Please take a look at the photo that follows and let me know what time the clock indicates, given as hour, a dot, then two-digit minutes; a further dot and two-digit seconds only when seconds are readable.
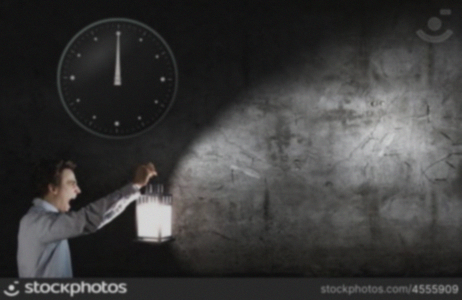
12.00
